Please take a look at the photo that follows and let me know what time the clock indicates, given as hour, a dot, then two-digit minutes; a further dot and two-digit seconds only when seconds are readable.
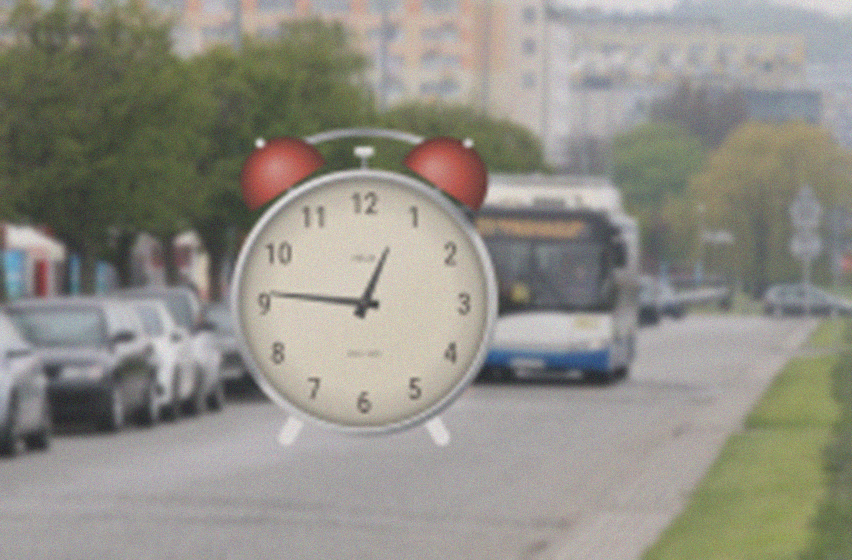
12.46
